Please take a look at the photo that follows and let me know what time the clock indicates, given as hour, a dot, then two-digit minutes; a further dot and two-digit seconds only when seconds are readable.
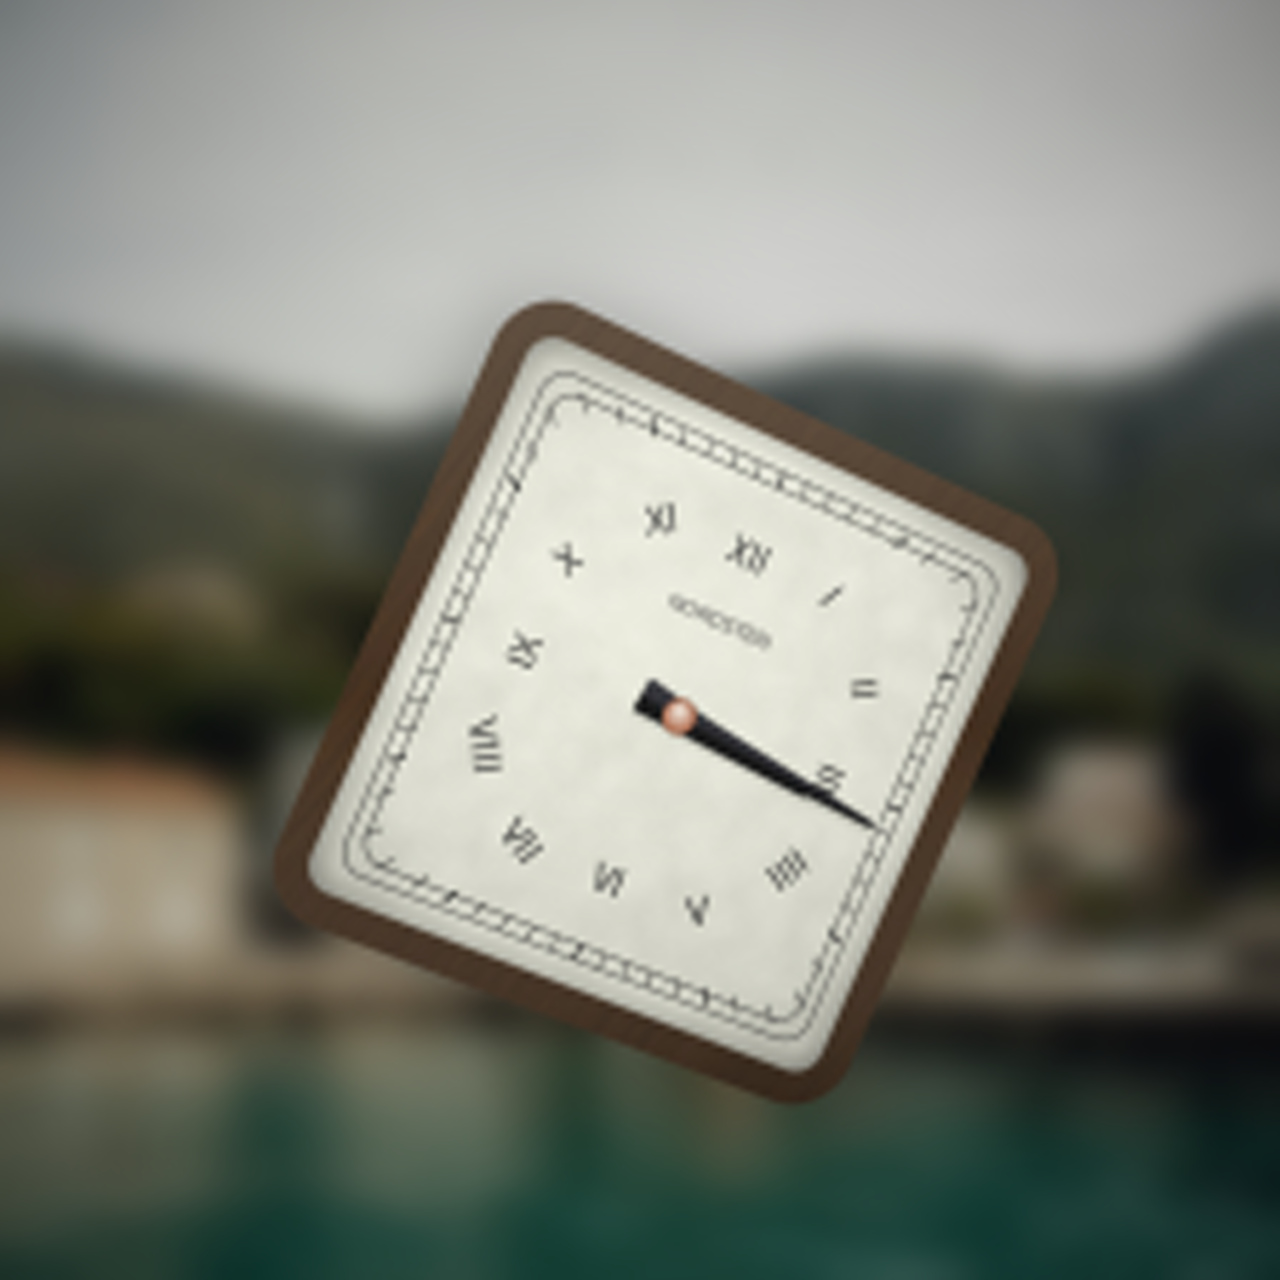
3.16
